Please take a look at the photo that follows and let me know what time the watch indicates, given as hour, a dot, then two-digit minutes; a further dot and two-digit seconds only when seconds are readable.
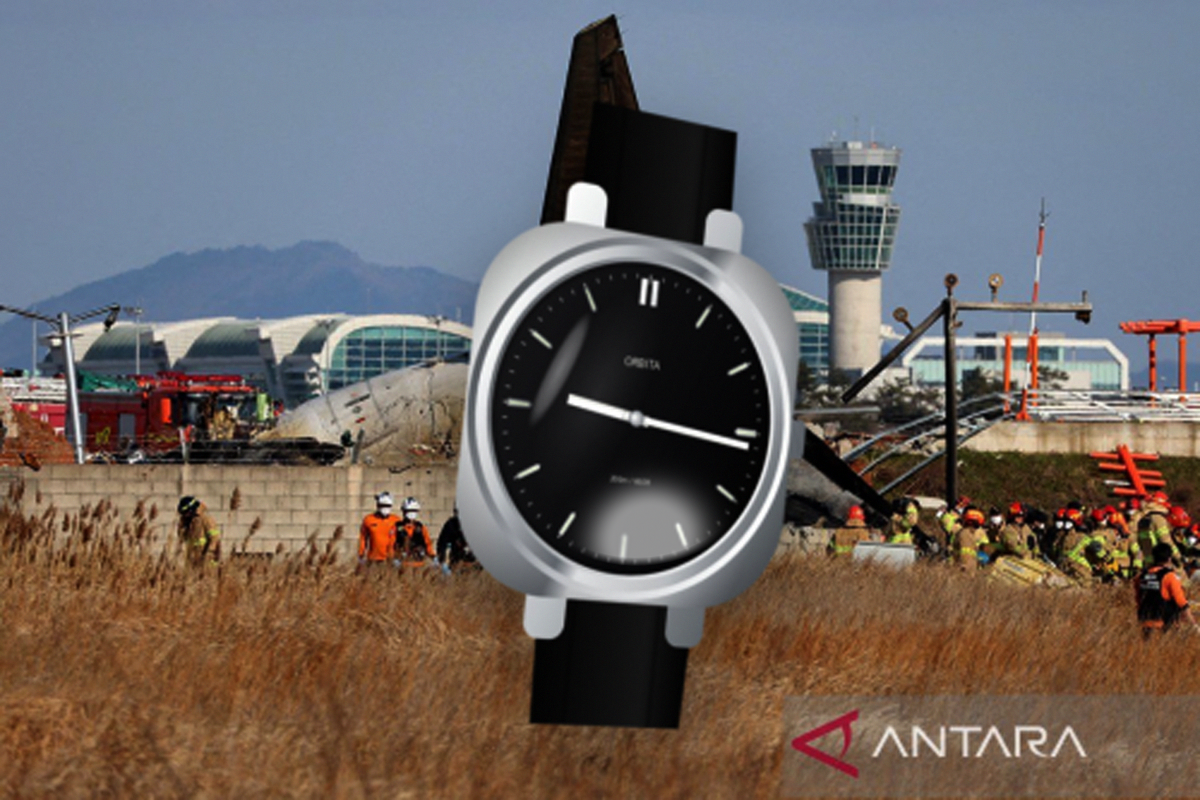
9.16
